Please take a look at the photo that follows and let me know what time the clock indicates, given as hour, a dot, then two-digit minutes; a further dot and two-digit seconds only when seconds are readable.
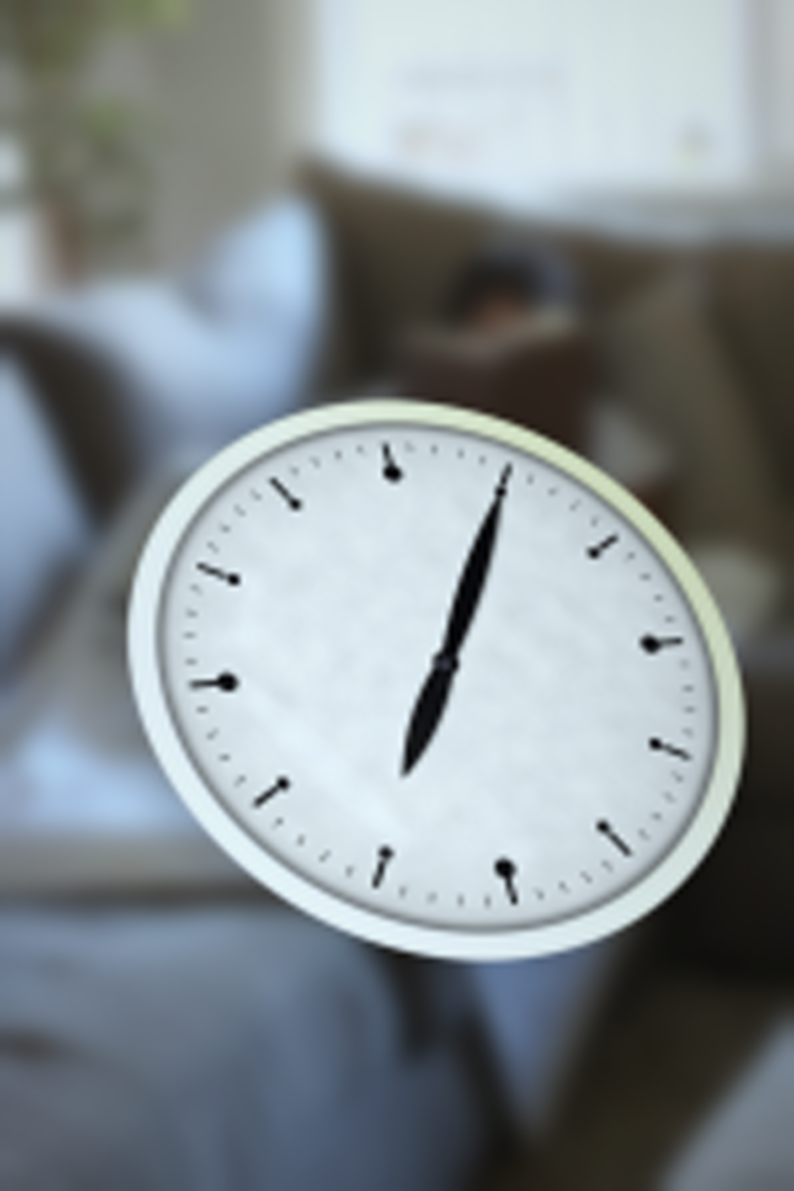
7.05
